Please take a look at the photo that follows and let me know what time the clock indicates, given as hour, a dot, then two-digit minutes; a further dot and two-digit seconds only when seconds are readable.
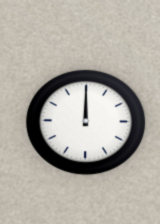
12.00
